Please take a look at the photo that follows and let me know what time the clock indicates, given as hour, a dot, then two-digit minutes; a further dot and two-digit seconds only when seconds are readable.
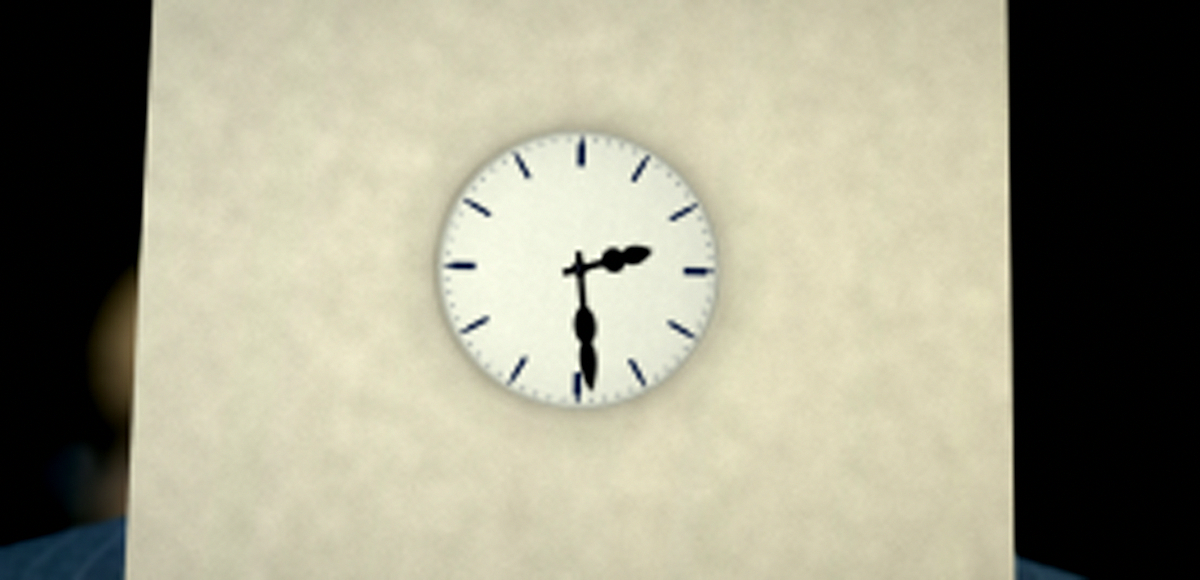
2.29
